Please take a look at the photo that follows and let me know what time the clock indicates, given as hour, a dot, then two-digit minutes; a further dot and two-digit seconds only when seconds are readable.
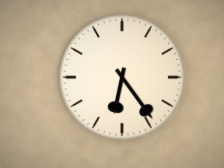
6.24
